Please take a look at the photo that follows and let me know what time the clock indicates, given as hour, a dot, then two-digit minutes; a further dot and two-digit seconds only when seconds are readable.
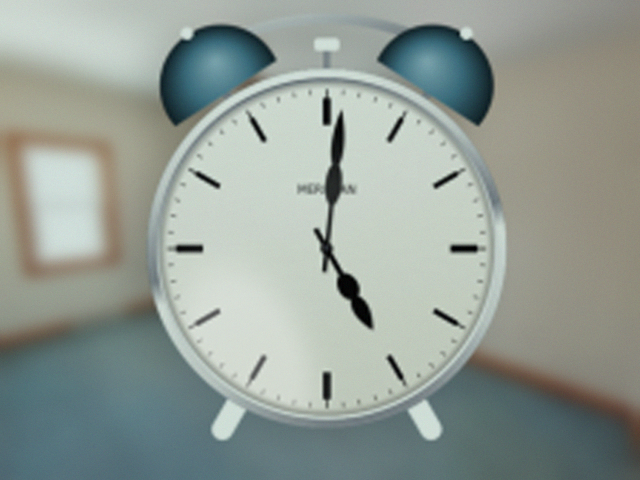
5.01
